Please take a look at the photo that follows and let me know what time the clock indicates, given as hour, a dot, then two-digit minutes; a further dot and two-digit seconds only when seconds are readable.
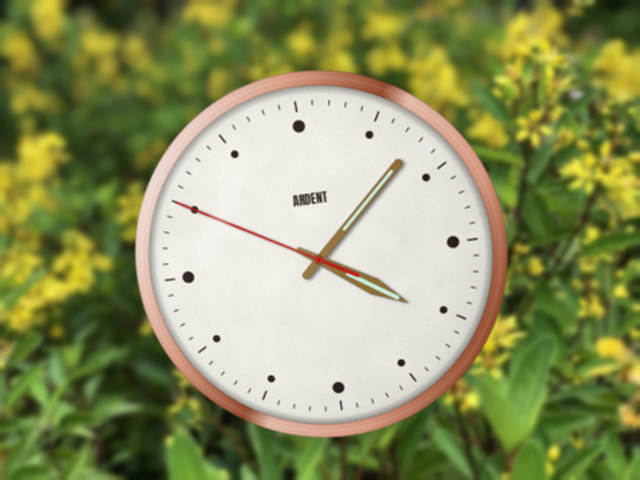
4.07.50
